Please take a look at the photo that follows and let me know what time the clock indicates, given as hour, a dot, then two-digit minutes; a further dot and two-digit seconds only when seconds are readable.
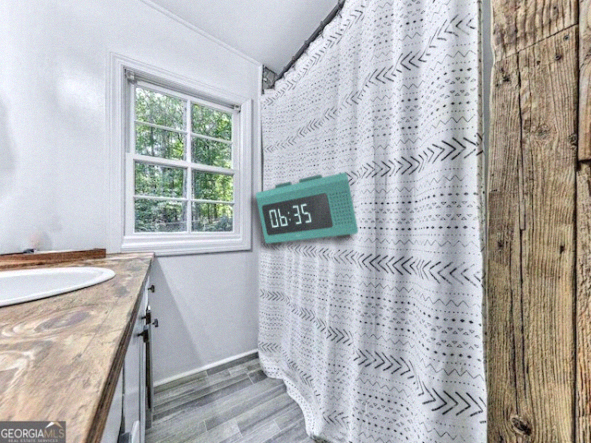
6.35
